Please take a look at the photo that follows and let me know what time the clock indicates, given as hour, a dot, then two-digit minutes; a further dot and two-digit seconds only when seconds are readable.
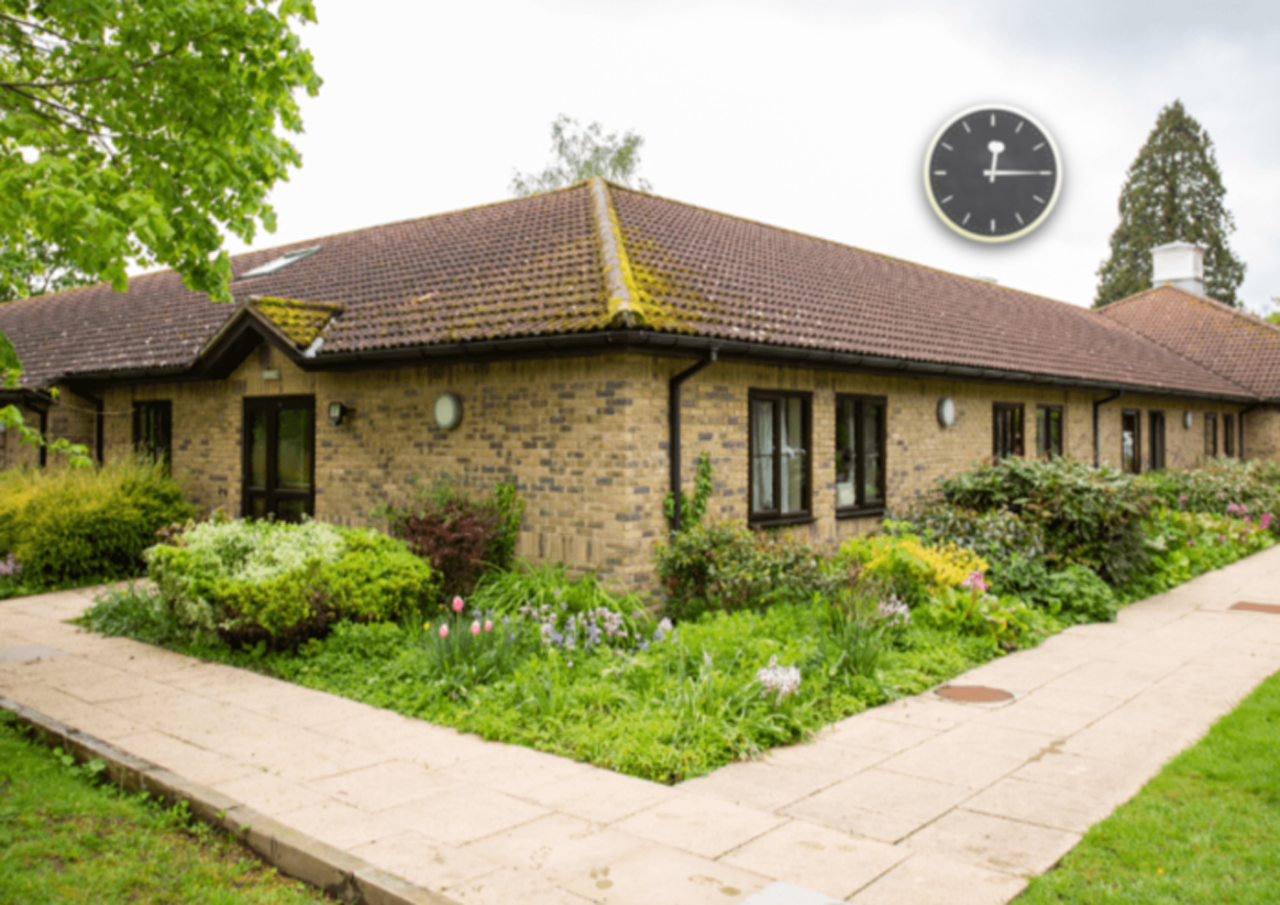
12.15
